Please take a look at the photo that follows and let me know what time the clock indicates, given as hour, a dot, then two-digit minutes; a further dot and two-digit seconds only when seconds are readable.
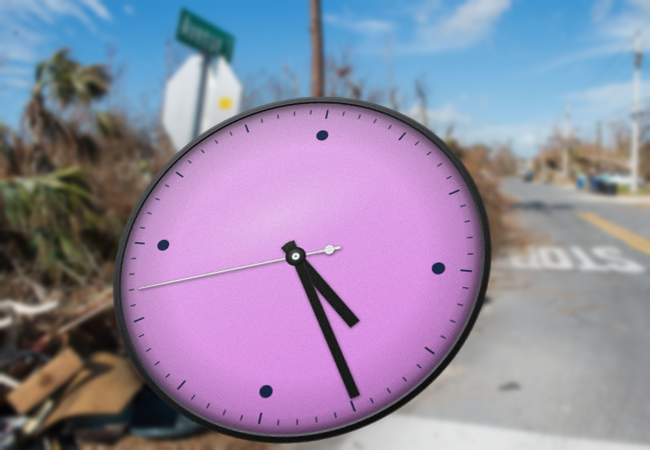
4.24.42
